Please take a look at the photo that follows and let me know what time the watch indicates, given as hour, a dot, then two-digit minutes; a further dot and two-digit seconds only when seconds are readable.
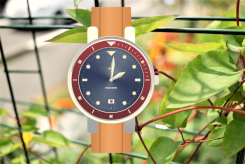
2.01
